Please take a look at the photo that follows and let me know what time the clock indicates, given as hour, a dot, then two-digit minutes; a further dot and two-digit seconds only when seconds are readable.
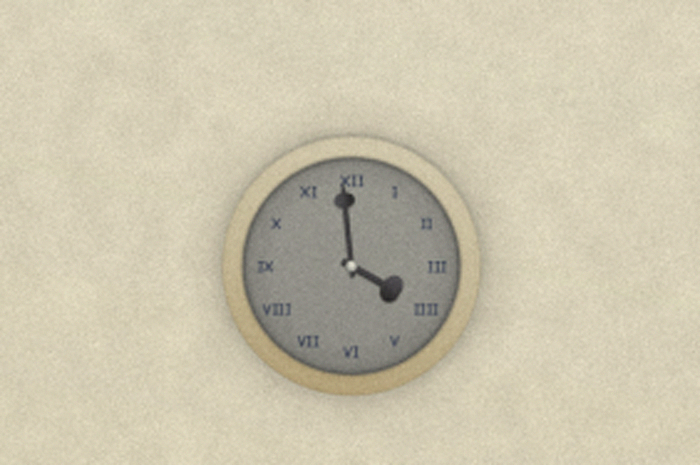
3.59
